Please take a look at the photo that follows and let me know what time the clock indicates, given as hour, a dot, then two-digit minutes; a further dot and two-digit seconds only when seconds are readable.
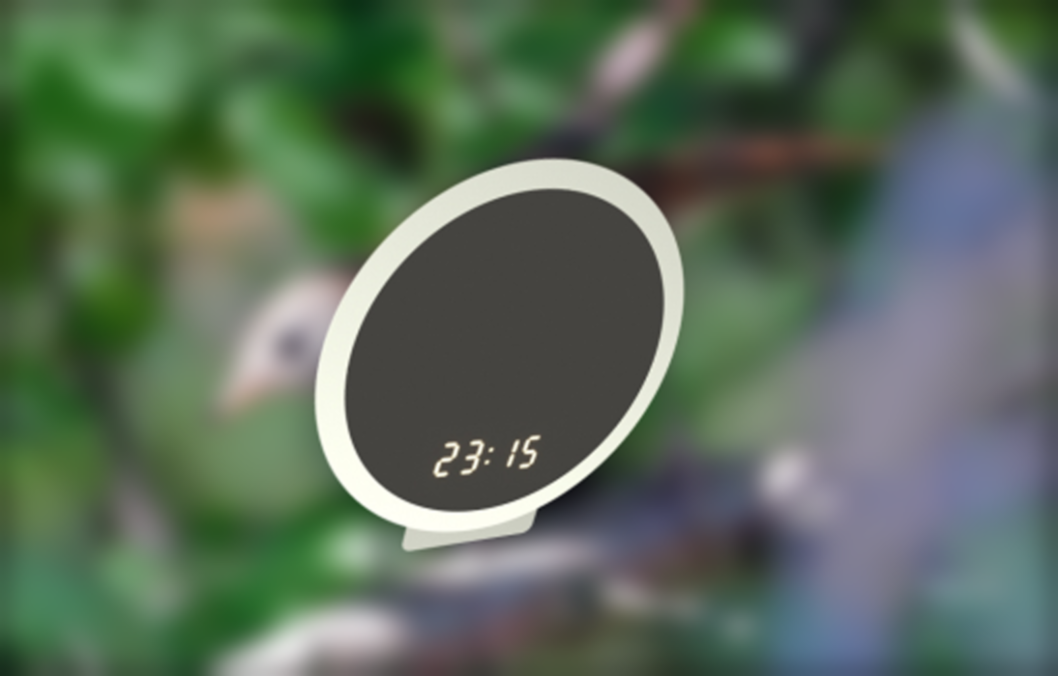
23.15
